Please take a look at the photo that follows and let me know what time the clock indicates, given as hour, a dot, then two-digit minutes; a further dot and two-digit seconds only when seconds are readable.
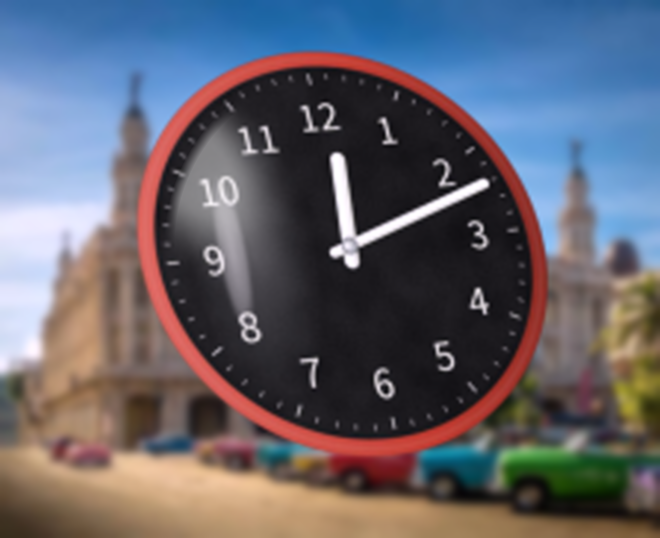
12.12
